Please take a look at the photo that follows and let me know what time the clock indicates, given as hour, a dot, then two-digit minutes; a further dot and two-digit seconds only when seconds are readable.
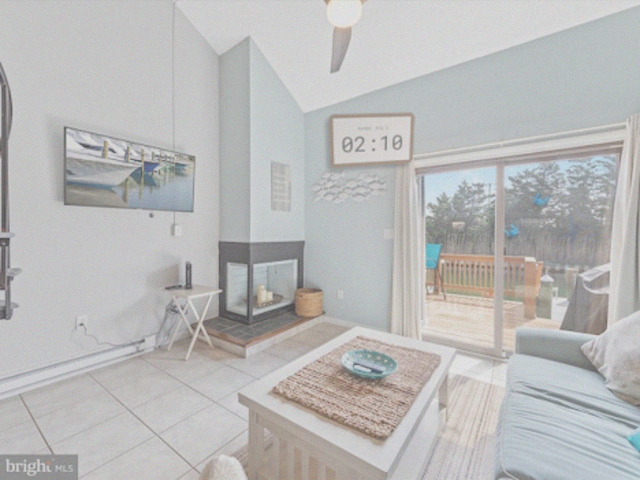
2.10
